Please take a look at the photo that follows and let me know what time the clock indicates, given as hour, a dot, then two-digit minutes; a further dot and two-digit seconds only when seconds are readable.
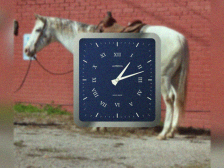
1.12
